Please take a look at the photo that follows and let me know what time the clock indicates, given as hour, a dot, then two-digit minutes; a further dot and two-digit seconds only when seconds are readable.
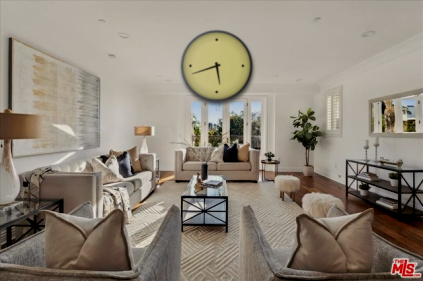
5.42
